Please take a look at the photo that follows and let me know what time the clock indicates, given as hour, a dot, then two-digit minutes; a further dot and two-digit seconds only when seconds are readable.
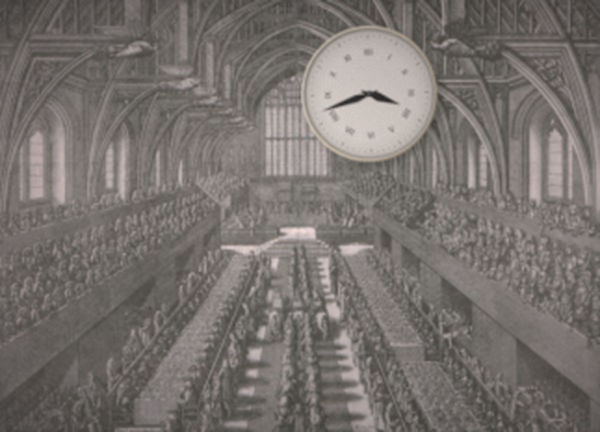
3.42
